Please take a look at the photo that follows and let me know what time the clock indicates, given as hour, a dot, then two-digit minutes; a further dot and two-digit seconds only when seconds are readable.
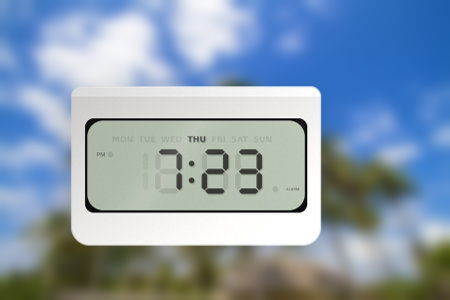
7.23
